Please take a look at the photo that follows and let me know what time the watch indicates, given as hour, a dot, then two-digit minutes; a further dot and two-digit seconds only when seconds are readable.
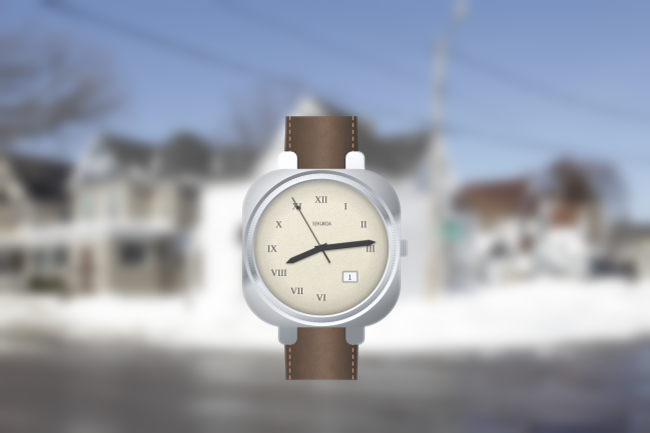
8.13.55
